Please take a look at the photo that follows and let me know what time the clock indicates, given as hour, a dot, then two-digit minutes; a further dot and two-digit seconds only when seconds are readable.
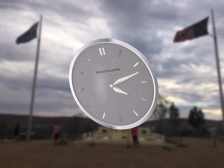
4.12
